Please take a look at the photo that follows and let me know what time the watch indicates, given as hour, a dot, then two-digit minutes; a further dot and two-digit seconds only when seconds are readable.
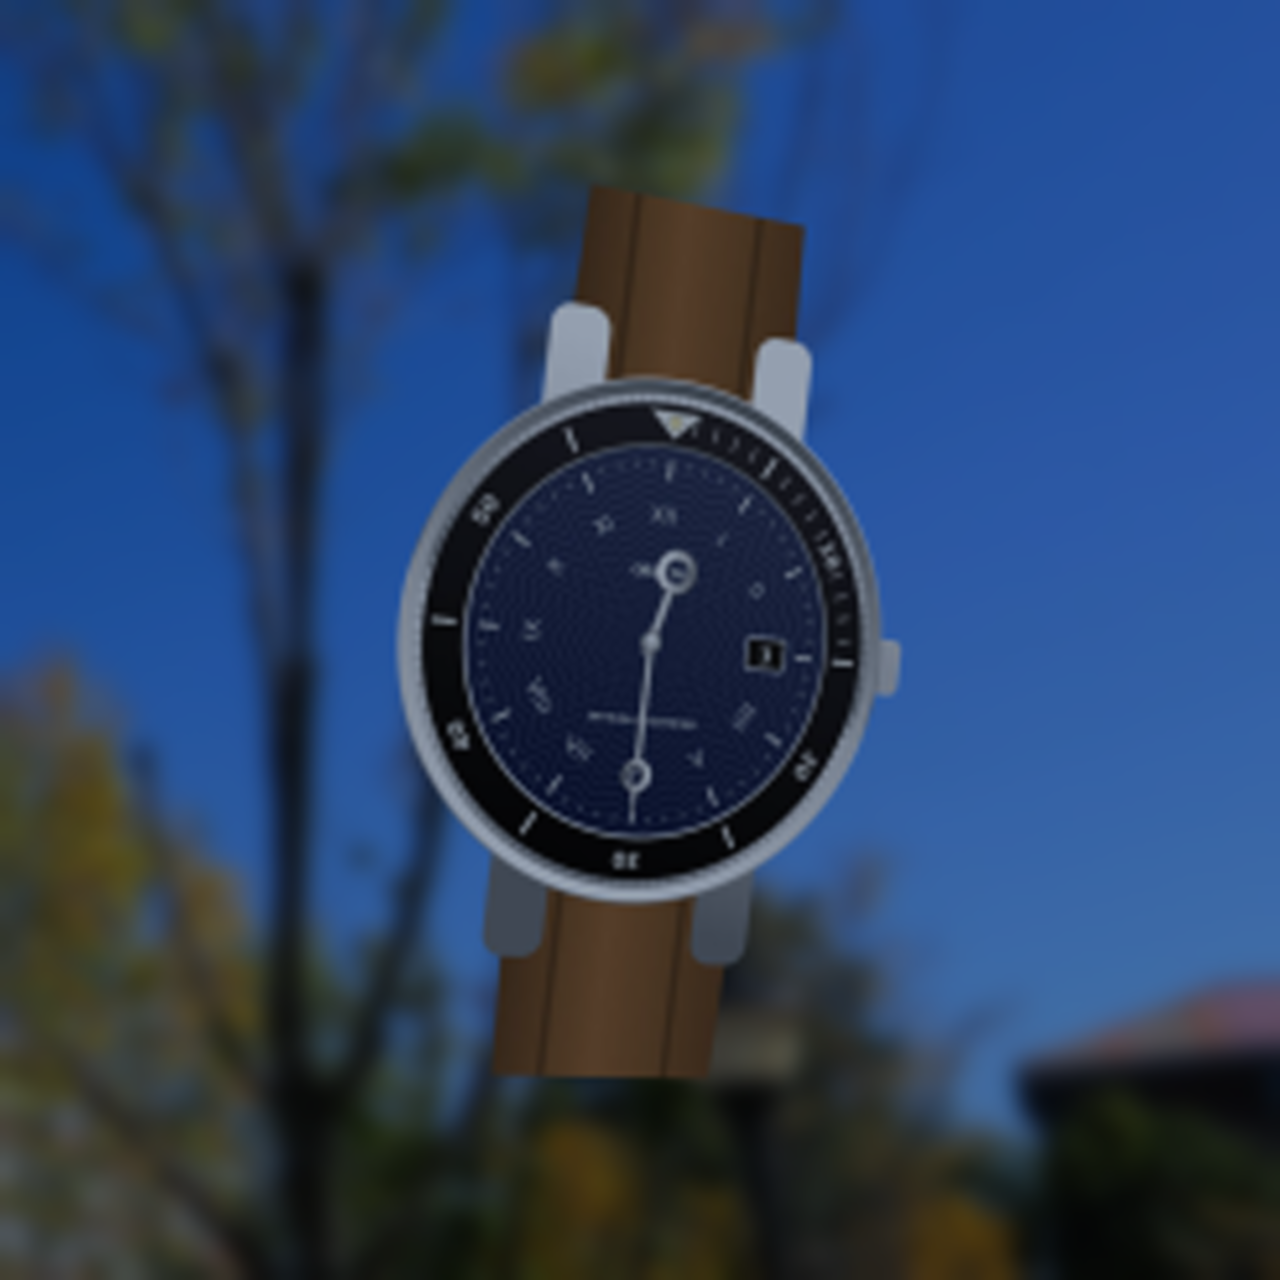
12.30
